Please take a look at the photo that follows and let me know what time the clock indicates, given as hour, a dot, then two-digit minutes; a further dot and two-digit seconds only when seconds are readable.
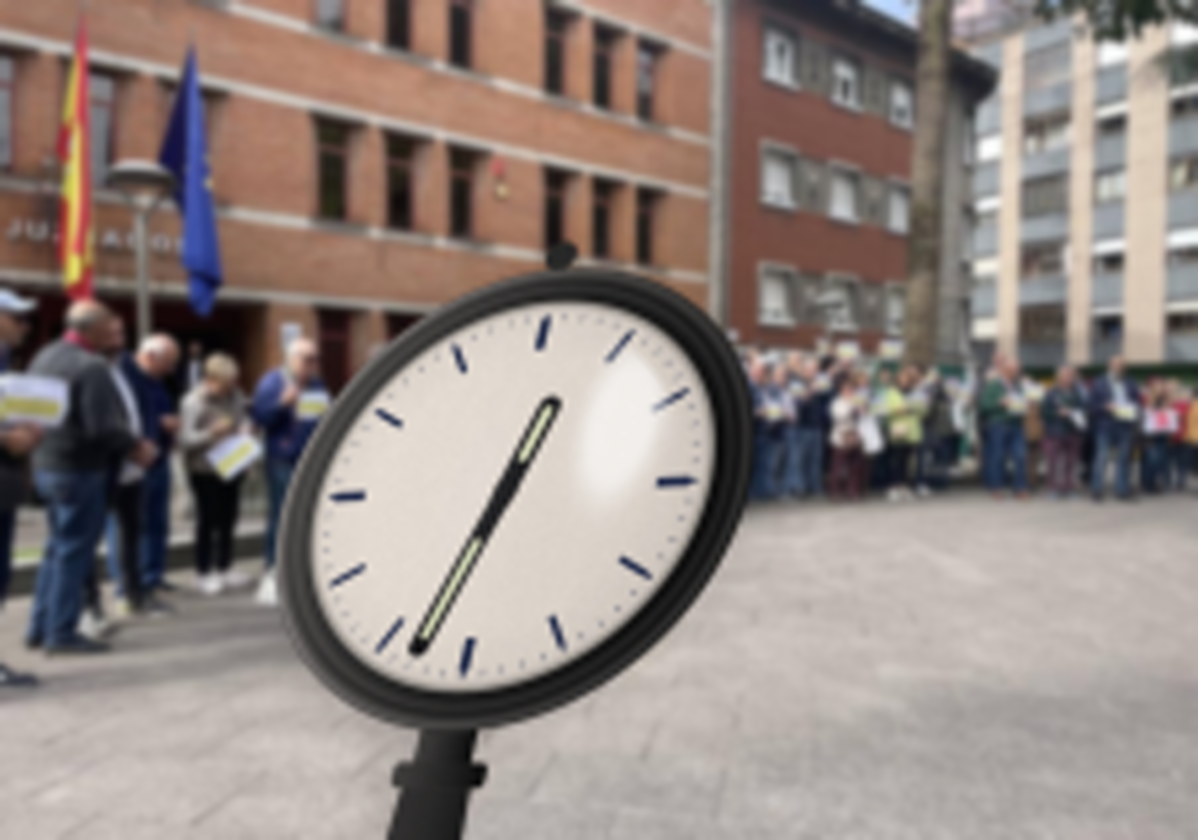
12.33
